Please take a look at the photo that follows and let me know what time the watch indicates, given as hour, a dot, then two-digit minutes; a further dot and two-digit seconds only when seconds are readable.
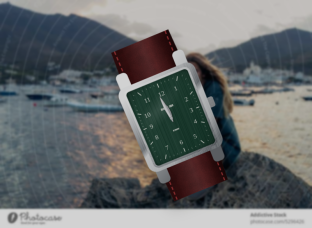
11.59
